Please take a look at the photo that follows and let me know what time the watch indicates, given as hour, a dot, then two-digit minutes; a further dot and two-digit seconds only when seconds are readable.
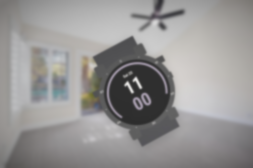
11.00
